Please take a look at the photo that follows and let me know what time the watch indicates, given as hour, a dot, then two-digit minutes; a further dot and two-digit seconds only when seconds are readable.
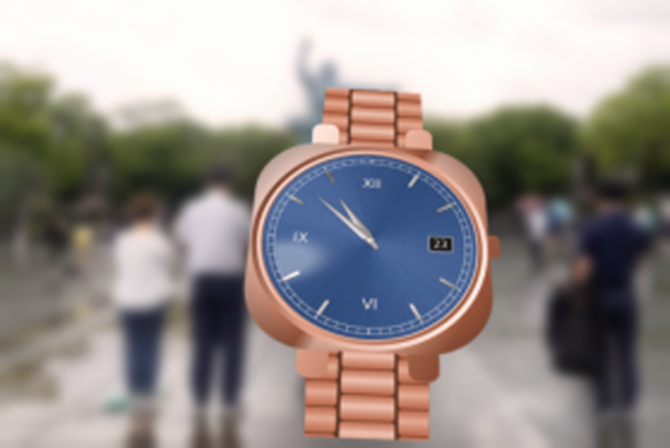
10.52
